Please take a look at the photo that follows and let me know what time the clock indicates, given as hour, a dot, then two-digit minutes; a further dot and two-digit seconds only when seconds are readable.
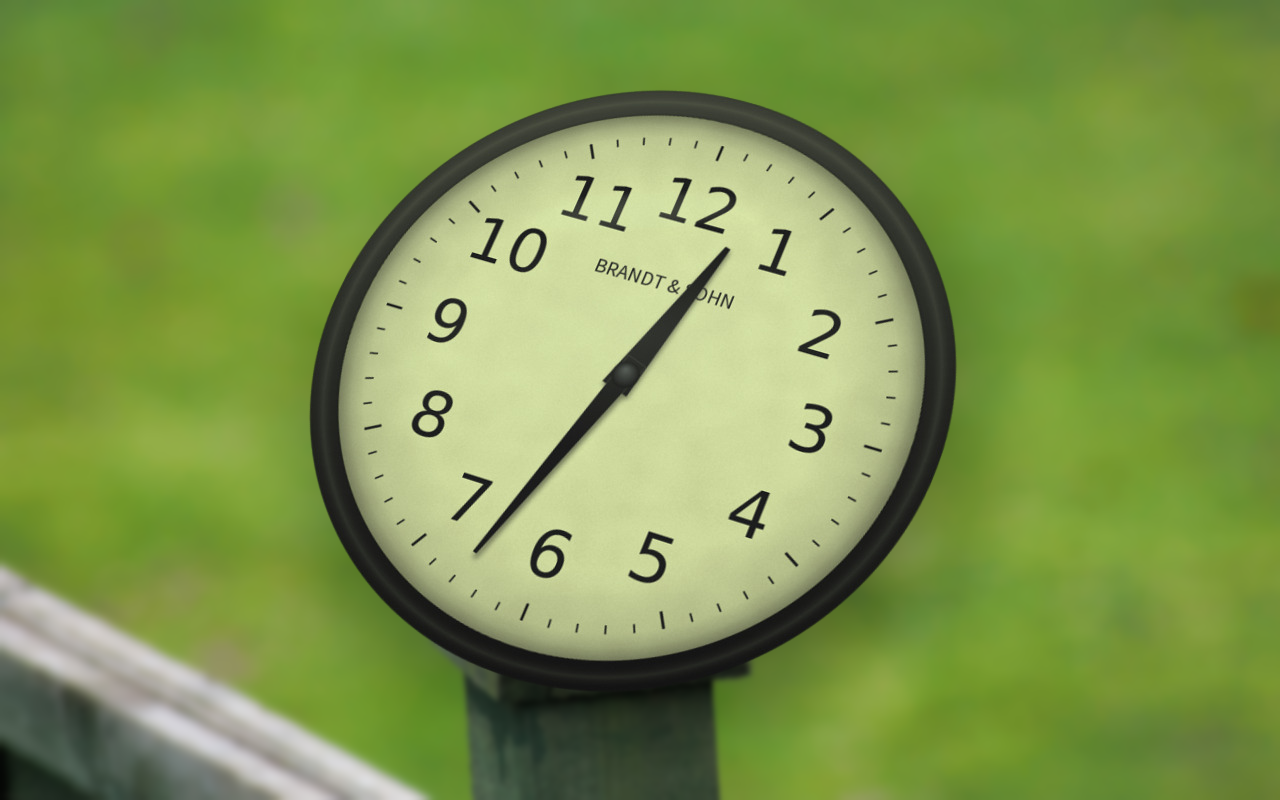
12.33
